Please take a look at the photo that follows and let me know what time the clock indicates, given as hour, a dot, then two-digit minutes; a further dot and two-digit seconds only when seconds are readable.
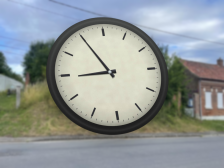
8.55
